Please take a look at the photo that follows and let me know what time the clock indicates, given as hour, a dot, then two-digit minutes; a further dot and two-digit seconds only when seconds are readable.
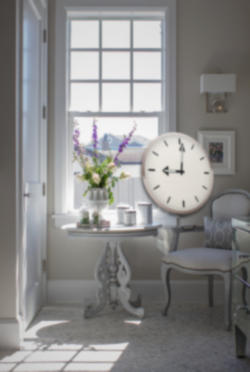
9.01
